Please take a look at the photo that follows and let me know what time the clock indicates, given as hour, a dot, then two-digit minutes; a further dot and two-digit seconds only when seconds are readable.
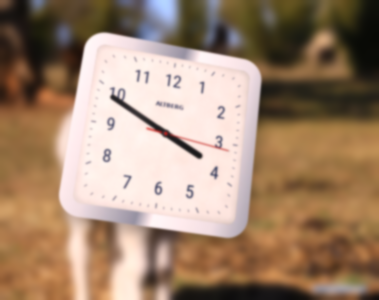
3.49.16
